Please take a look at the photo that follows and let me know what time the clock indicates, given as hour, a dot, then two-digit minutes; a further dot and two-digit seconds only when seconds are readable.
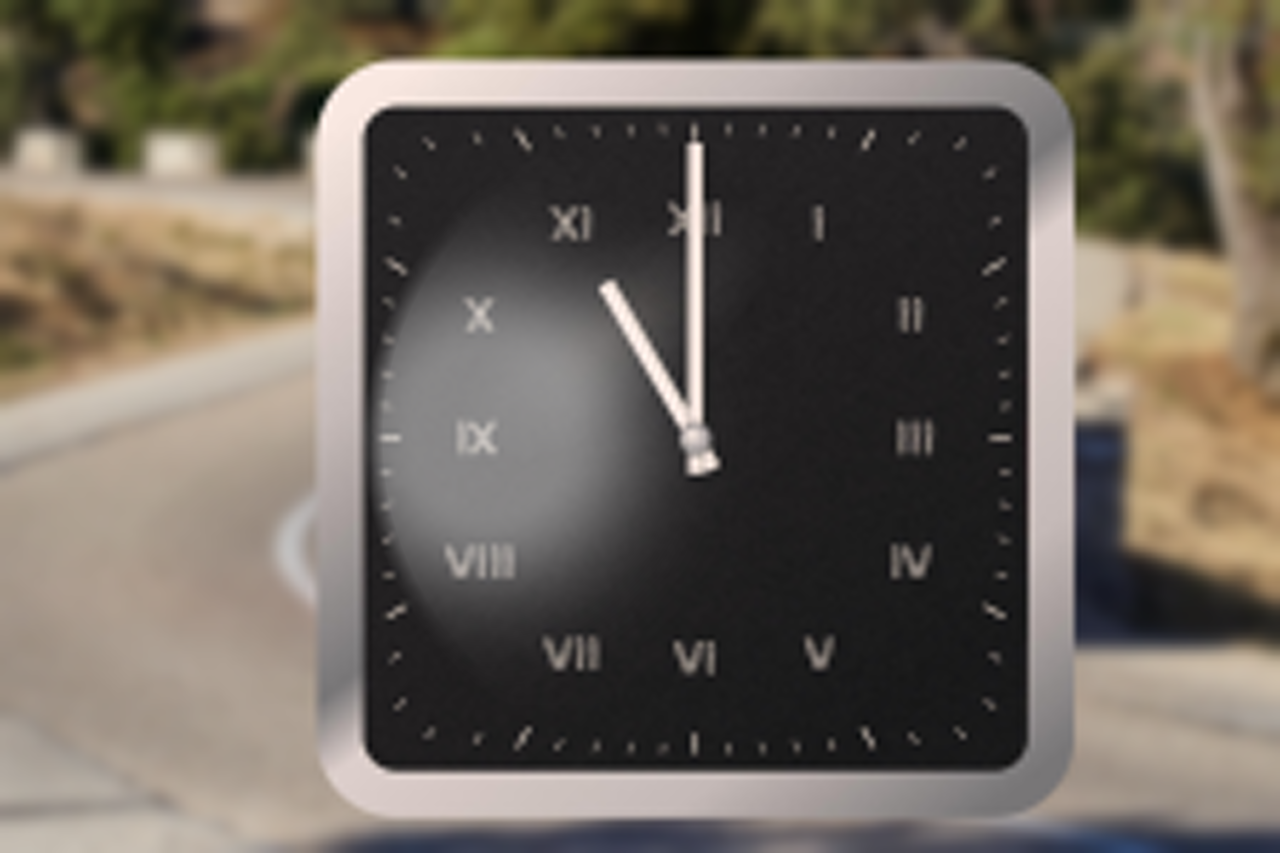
11.00
